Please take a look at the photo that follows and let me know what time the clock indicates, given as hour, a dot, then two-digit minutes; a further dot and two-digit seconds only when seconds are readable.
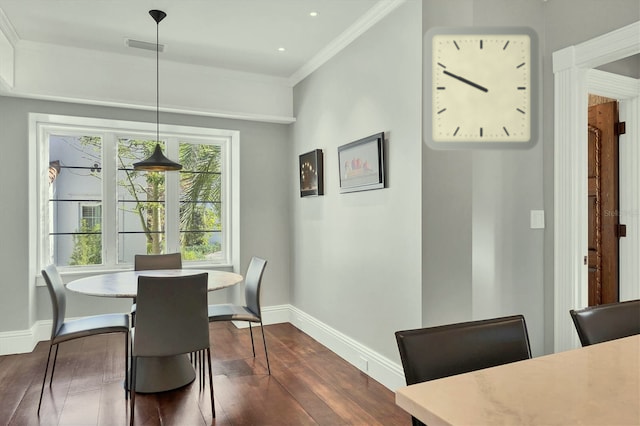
9.49
